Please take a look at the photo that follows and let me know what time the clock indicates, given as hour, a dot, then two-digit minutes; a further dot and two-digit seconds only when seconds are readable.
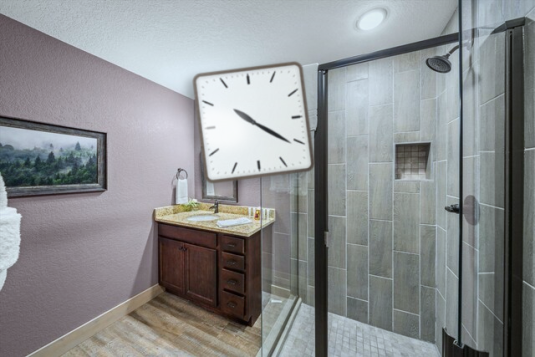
10.21
